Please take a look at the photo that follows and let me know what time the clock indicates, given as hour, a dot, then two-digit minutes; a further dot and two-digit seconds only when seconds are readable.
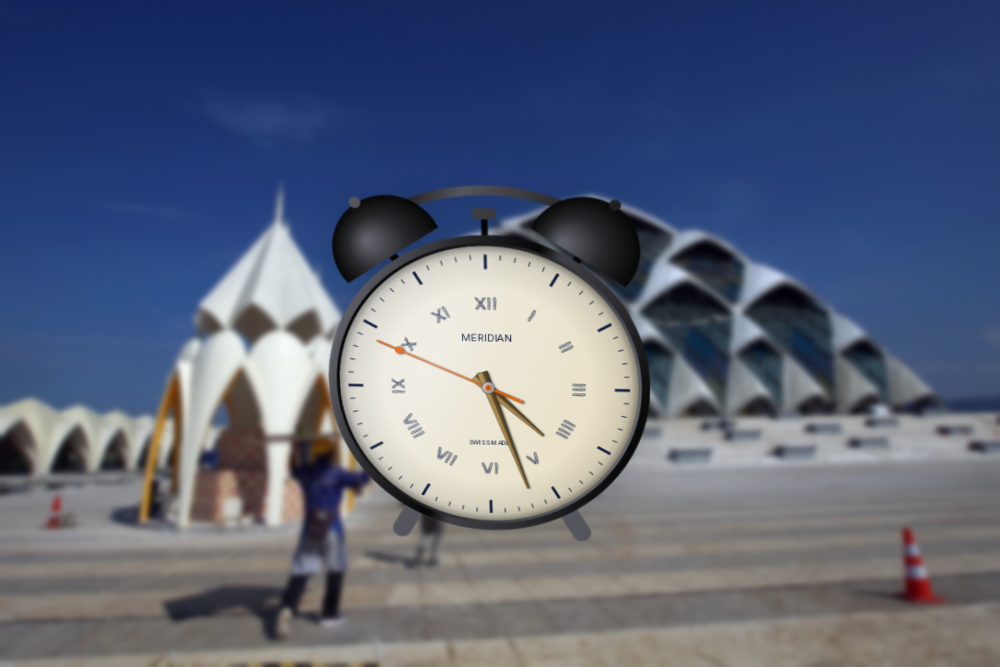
4.26.49
